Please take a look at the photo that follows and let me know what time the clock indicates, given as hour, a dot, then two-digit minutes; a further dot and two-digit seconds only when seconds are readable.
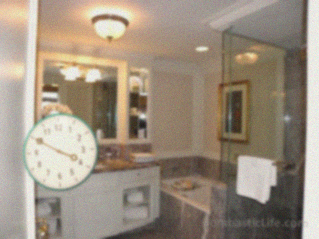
3.50
